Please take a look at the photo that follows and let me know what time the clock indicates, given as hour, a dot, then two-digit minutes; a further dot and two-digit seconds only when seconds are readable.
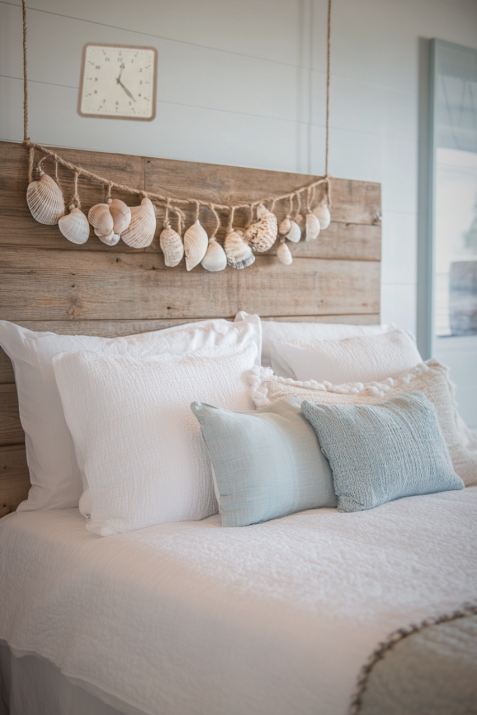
12.23
